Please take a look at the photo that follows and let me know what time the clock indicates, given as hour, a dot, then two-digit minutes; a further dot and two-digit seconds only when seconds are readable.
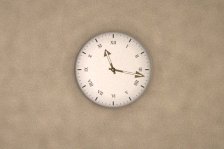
11.17
